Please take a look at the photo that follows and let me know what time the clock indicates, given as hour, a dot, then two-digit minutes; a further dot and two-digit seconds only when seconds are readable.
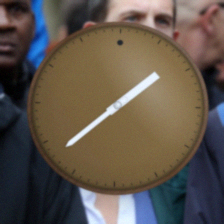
1.38
